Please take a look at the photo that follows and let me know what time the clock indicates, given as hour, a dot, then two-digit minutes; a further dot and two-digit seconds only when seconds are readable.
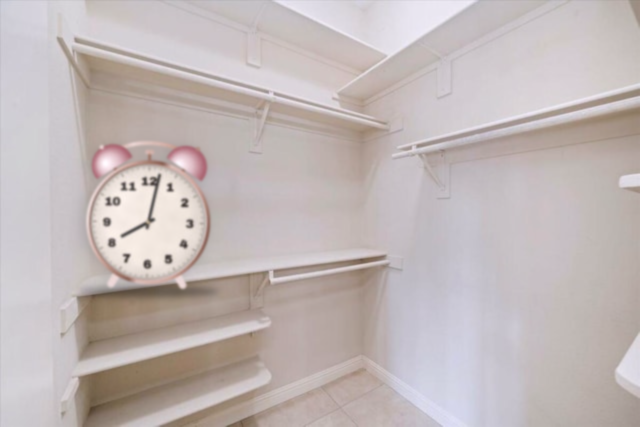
8.02
